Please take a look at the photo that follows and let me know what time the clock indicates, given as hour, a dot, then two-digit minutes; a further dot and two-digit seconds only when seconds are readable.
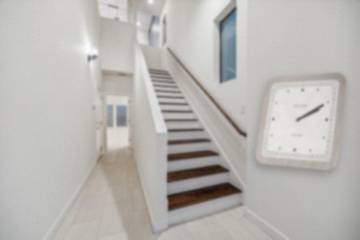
2.10
